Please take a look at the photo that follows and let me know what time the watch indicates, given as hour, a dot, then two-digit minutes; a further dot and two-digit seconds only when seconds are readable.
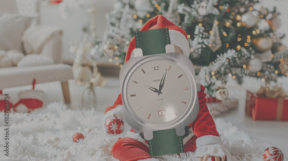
10.04
